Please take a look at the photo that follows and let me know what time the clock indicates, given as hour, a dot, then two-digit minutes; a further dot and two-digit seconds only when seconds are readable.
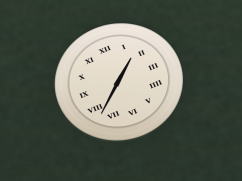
1.38
